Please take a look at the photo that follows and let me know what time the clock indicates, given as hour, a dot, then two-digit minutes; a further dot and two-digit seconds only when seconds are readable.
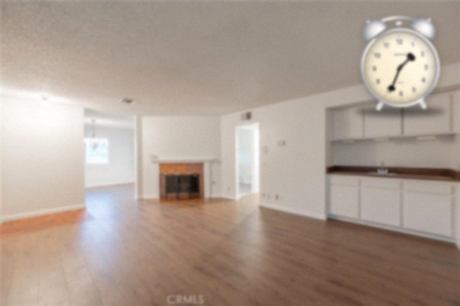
1.34
